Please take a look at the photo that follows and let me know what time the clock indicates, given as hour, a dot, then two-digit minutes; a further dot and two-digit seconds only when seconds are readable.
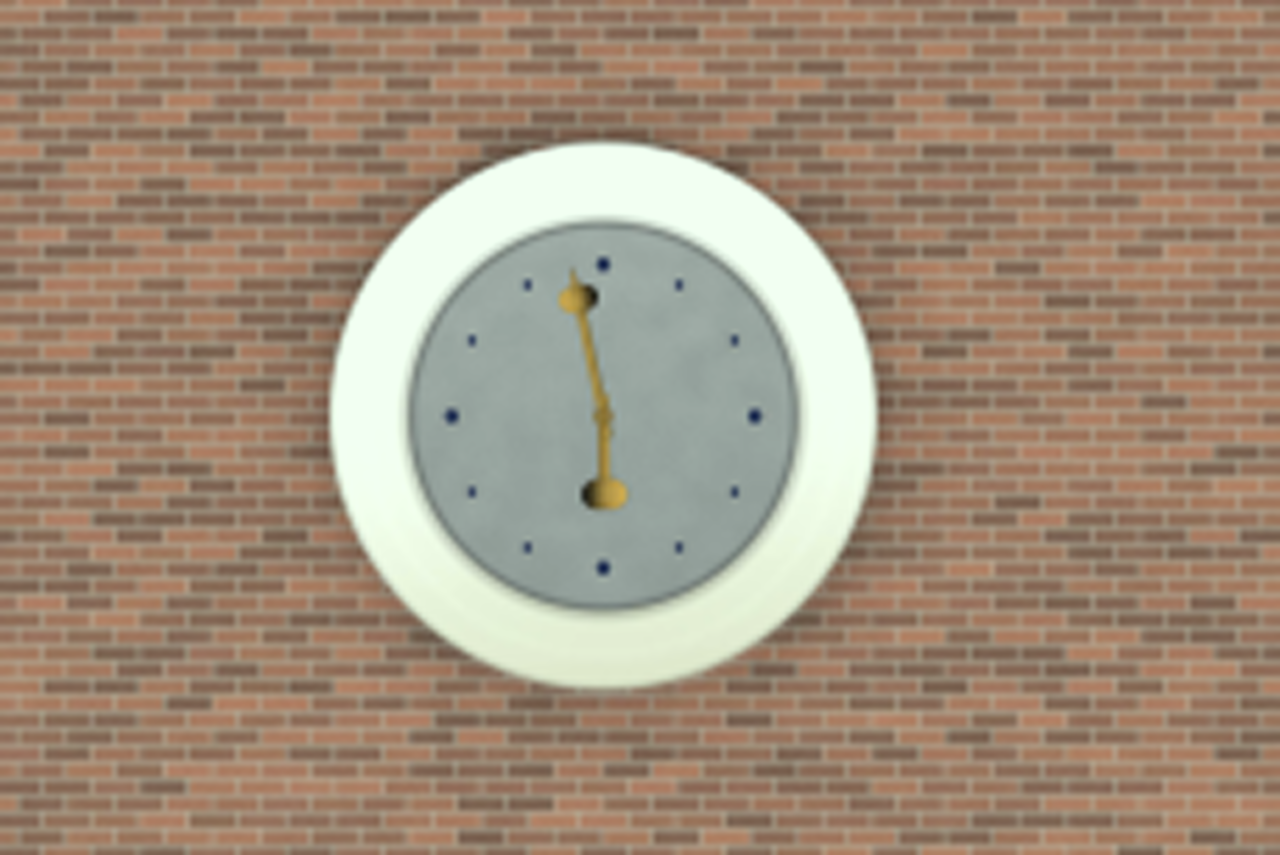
5.58
